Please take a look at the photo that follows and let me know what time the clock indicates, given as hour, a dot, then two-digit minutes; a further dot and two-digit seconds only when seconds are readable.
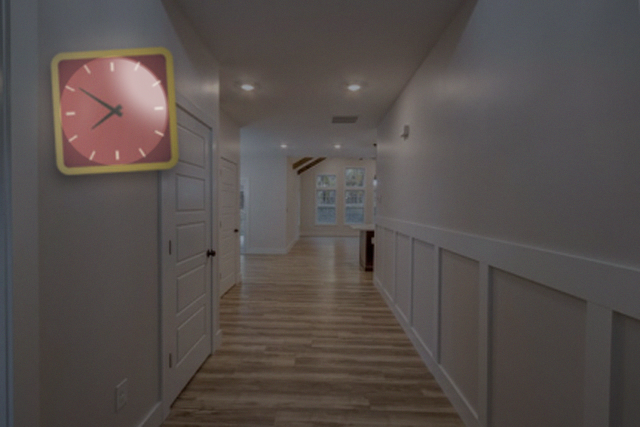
7.51
